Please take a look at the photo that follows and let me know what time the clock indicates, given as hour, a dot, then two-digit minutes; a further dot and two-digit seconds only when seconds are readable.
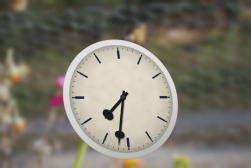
7.32
